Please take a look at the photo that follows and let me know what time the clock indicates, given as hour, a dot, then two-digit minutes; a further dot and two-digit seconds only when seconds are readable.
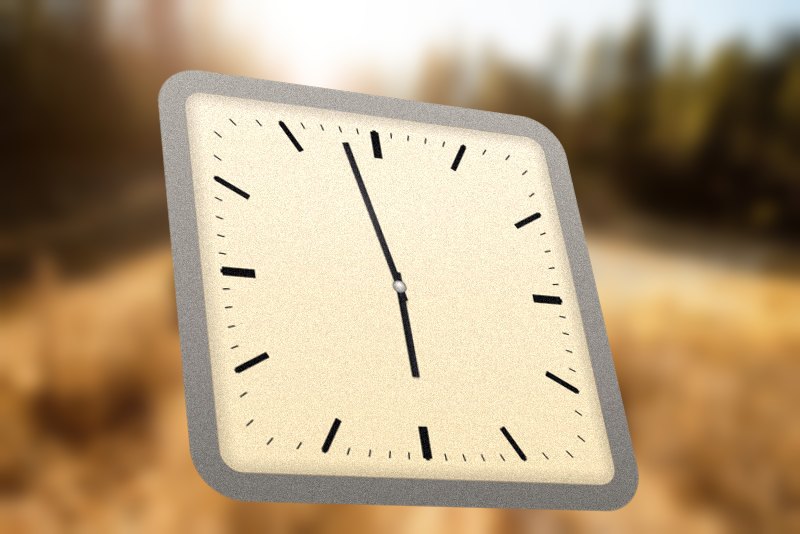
5.58
